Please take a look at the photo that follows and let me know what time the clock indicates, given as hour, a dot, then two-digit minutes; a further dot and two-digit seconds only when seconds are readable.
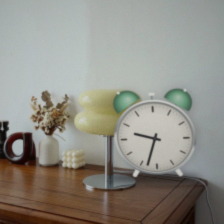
9.33
